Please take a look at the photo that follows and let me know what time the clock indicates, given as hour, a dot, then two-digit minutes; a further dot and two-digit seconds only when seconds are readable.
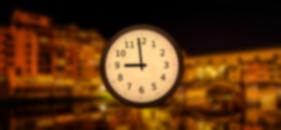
8.59
